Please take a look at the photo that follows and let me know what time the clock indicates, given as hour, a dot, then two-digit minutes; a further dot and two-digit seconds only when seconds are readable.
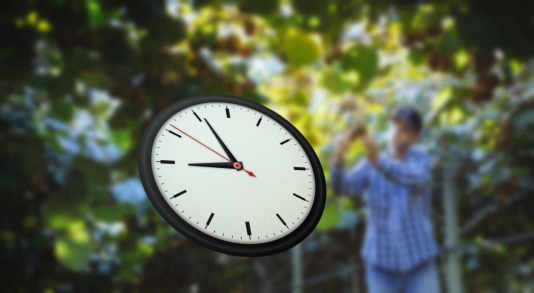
8.55.51
